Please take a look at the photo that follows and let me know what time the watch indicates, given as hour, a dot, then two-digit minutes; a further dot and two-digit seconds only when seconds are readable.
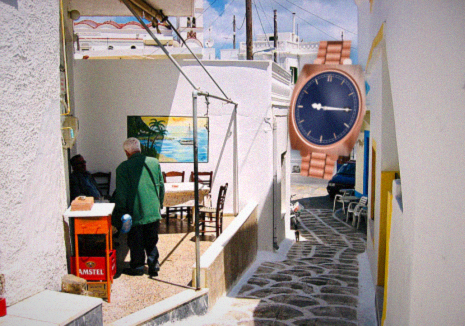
9.15
